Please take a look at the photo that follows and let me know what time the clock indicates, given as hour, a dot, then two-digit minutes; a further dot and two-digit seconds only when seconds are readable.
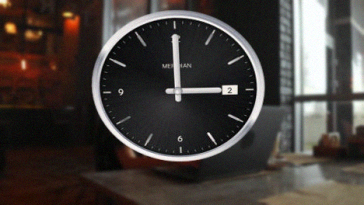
3.00
